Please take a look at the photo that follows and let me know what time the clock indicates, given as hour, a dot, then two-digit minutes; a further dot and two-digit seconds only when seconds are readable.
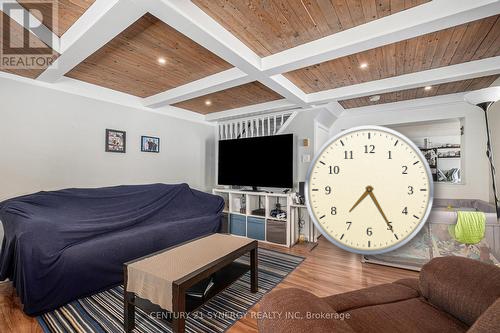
7.25
